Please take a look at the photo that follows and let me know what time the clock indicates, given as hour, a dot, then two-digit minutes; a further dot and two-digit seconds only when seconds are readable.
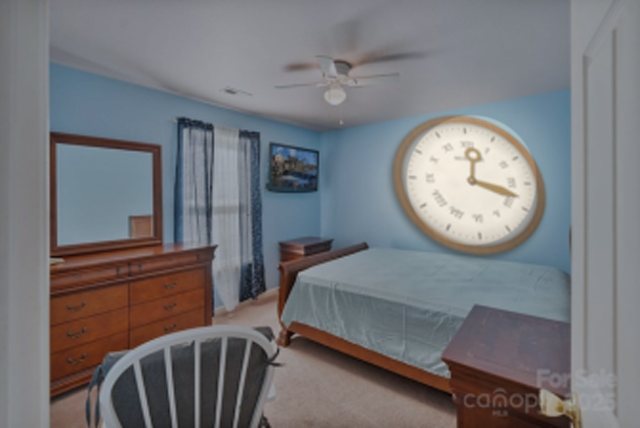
12.18
